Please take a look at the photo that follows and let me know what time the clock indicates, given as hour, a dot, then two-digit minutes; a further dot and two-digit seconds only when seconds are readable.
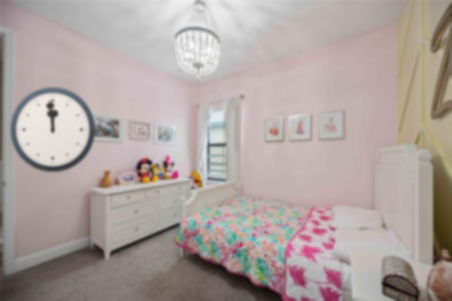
11.59
